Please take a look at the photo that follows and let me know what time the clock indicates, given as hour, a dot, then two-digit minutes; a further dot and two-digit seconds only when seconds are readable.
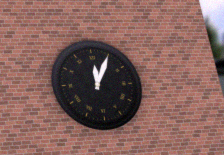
12.05
